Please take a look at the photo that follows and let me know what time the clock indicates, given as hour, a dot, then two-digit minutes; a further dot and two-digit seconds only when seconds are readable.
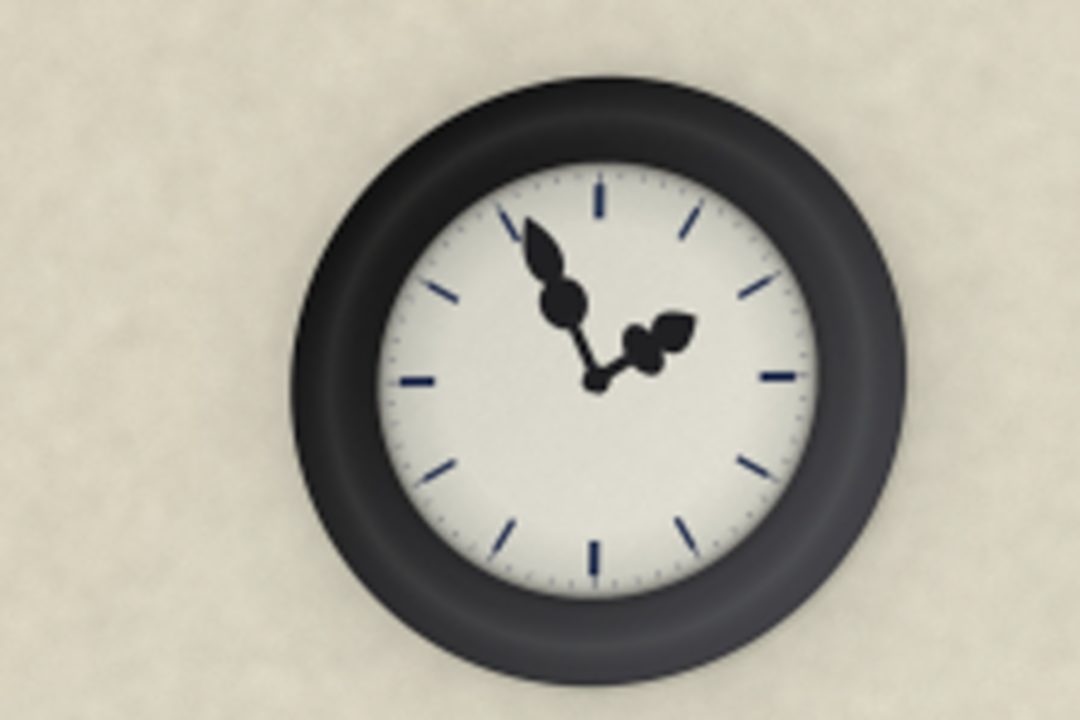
1.56
